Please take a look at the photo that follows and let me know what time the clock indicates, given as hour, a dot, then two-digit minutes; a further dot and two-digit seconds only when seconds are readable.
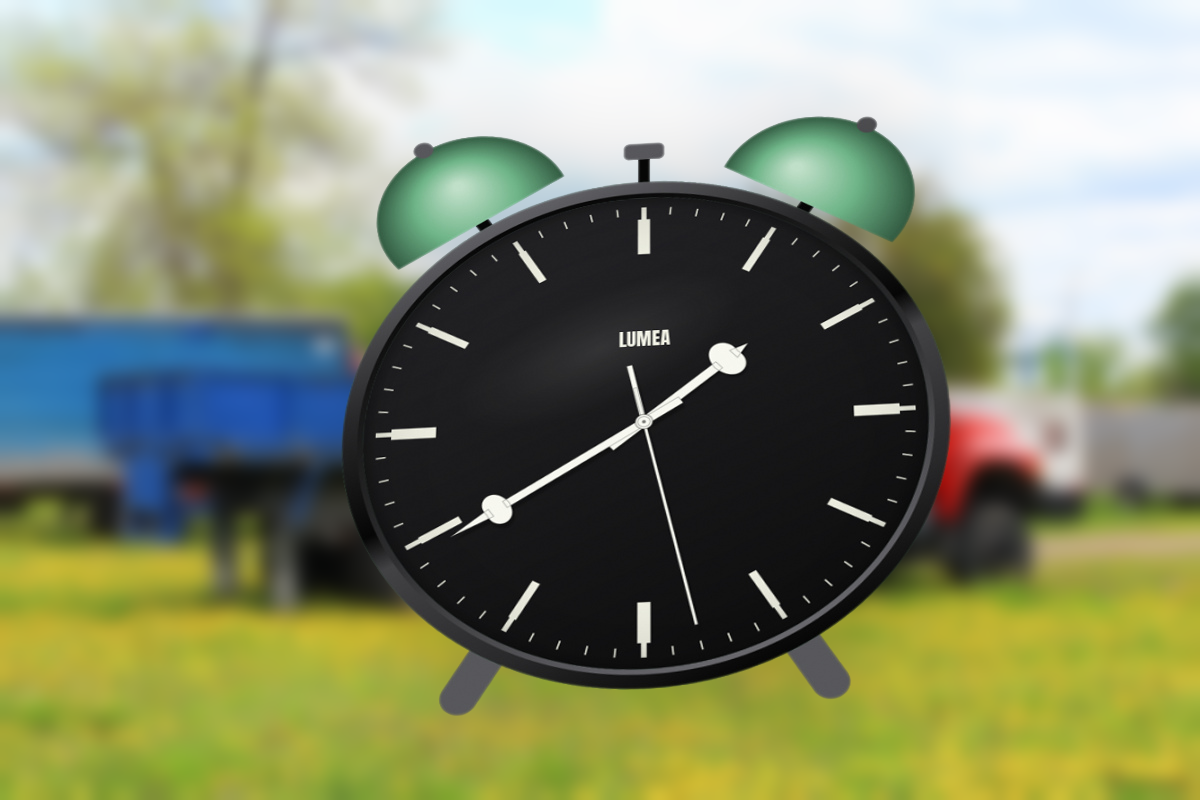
1.39.28
